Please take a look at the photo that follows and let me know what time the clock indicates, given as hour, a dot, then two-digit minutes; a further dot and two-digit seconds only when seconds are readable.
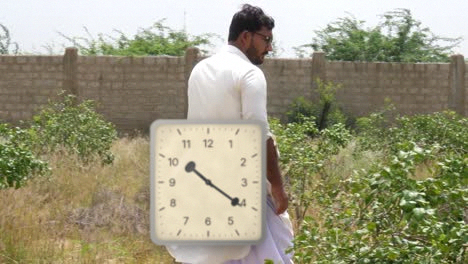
10.21
